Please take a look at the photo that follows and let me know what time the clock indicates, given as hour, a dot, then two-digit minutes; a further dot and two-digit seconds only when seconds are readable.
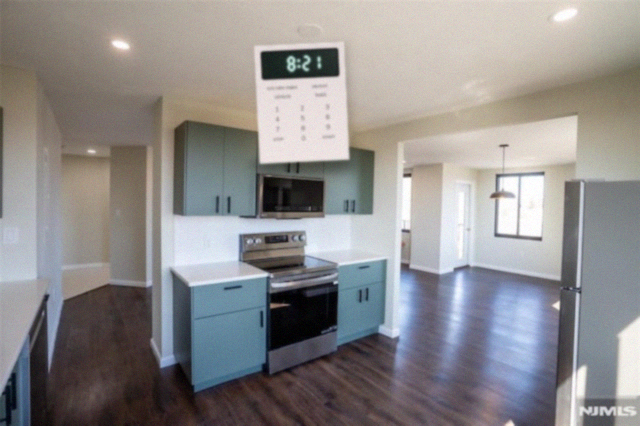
8.21
